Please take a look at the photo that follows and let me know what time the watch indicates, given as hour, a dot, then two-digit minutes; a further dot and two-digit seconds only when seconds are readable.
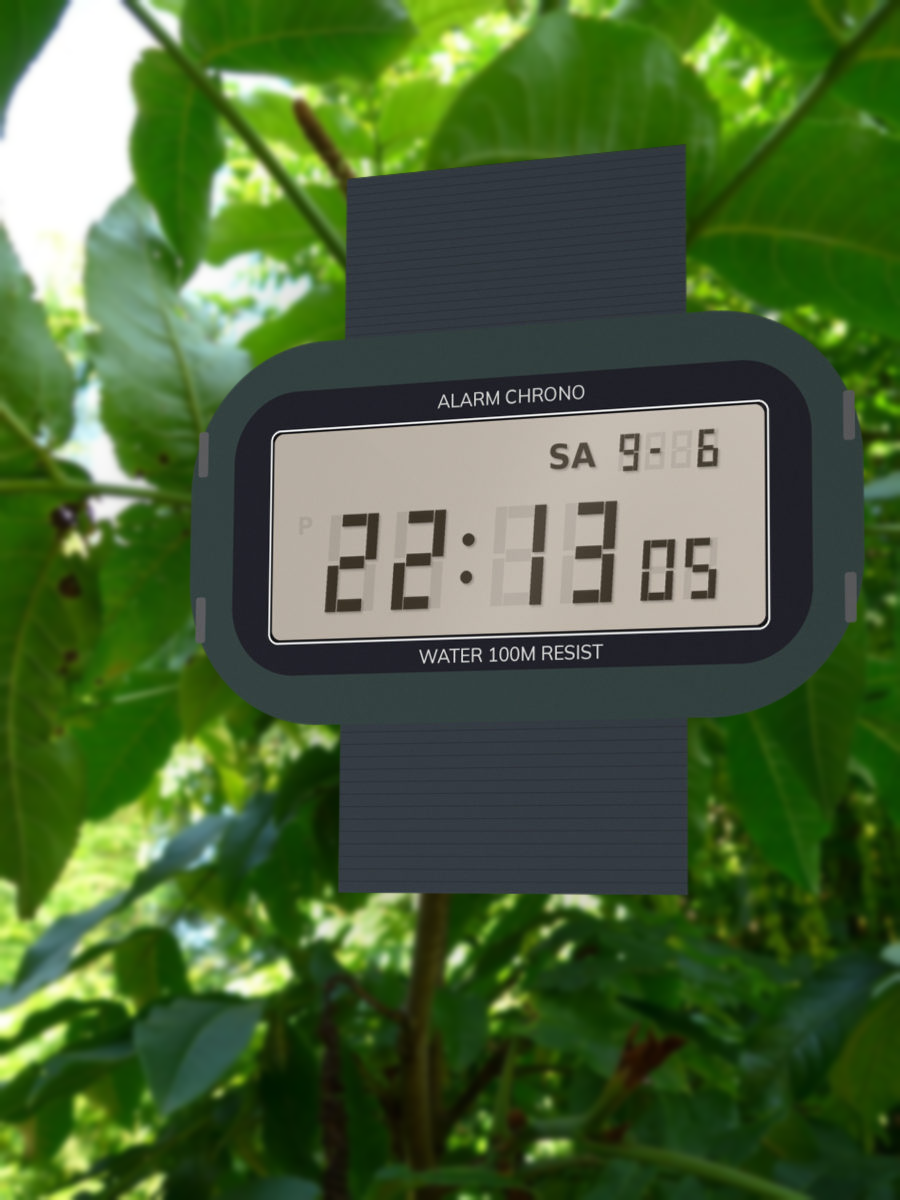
22.13.05
